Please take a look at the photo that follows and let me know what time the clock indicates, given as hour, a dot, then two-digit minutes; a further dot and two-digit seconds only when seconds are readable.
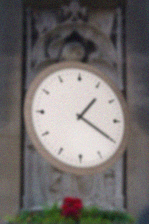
1.20
